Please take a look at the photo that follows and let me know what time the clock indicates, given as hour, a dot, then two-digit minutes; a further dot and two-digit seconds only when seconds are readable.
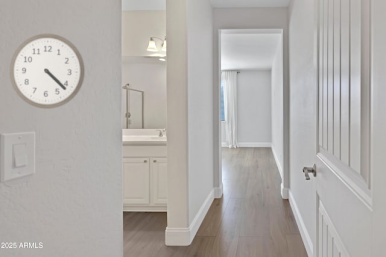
4.22
